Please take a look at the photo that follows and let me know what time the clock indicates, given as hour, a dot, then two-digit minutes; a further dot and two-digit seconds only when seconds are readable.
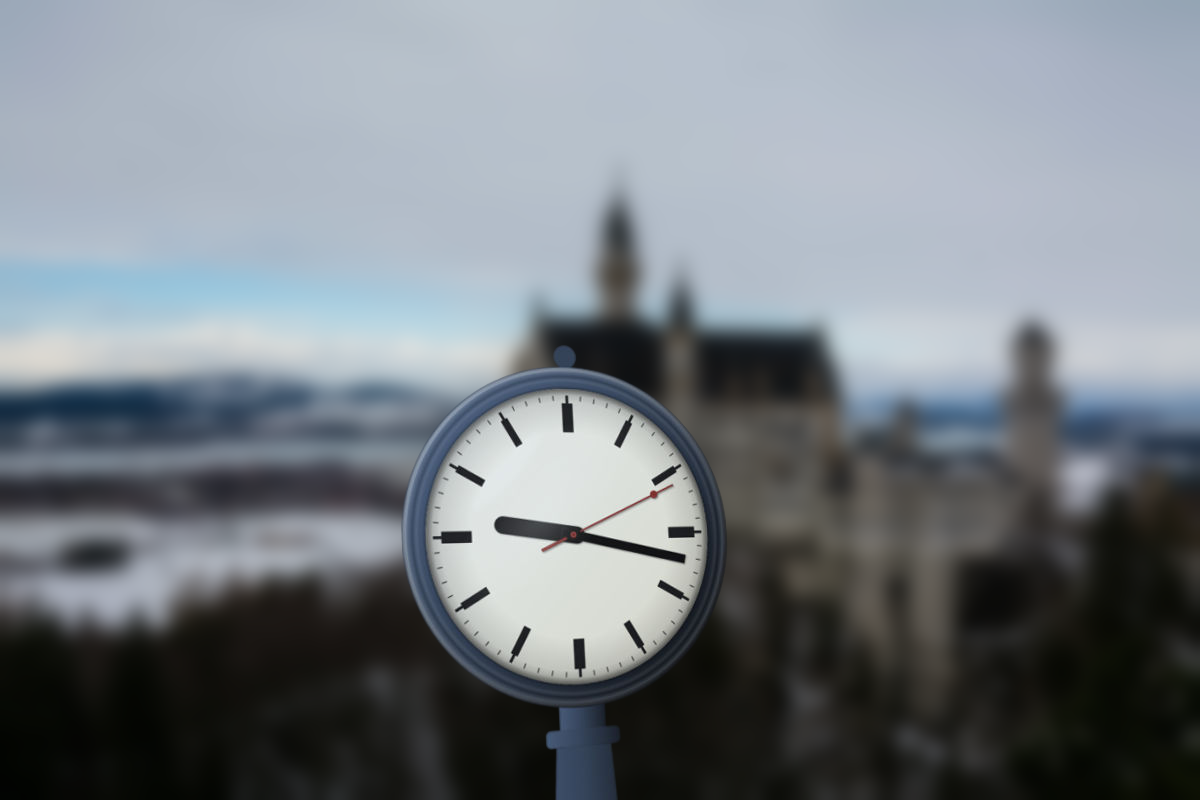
9.17.11
